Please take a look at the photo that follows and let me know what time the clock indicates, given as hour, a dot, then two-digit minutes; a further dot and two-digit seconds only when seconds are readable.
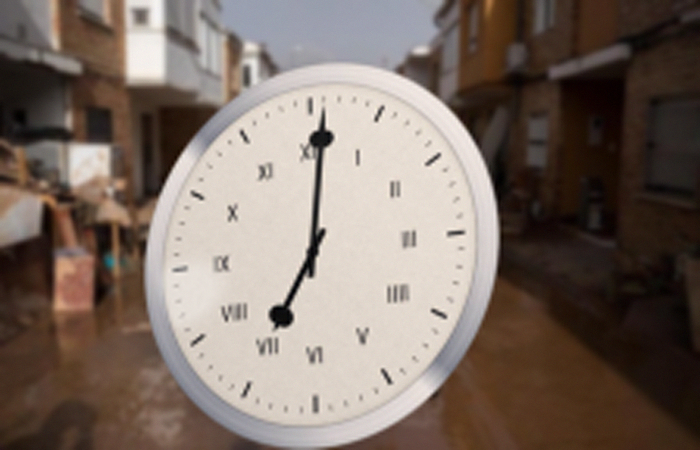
7.01
